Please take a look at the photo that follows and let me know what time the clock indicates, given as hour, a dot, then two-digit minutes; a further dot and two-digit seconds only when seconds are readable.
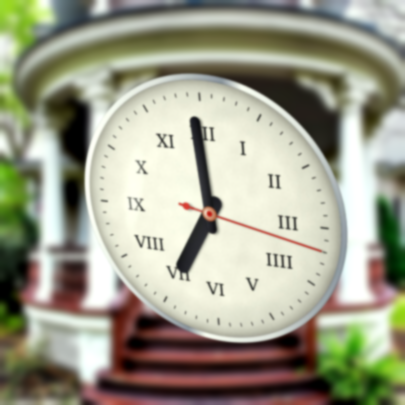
6.59.17
